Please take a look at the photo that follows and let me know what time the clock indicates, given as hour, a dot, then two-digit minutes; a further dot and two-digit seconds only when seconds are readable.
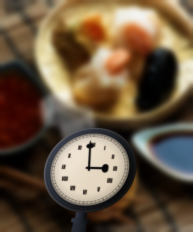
2.59
